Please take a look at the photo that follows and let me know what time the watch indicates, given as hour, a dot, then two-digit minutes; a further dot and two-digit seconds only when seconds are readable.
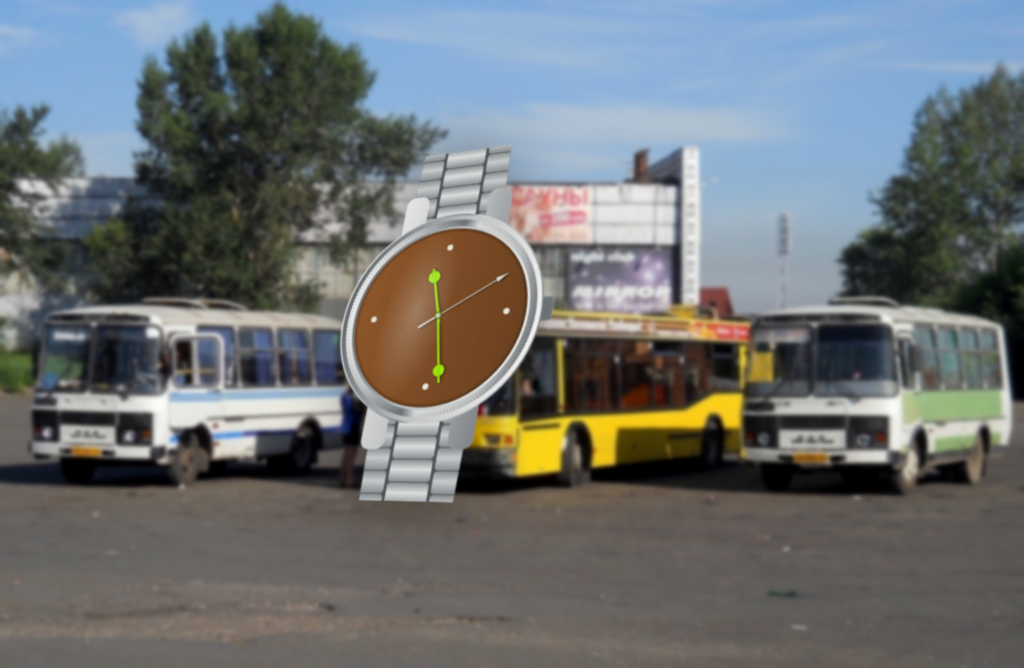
11.28.10
